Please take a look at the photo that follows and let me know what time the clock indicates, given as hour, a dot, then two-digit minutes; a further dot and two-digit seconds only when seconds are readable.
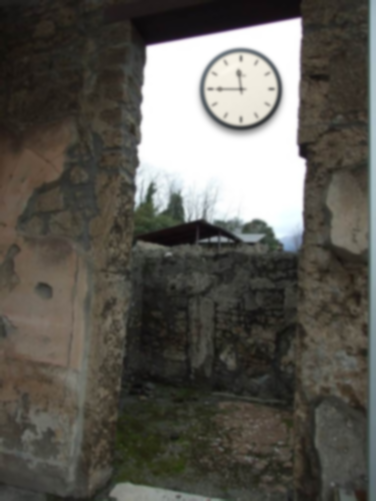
11.45
